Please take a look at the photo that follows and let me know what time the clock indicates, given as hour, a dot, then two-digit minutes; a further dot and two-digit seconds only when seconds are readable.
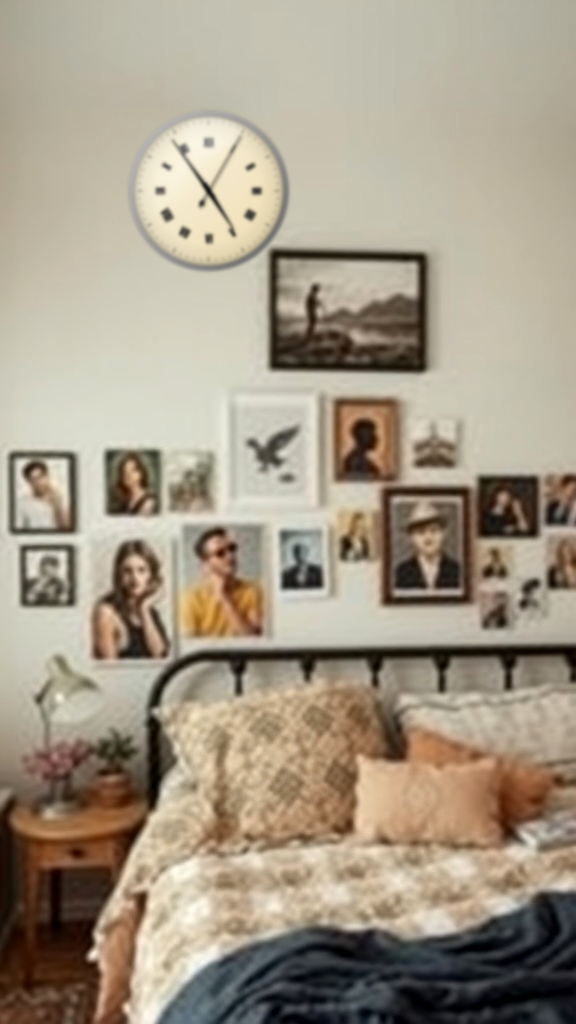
4.54.05
